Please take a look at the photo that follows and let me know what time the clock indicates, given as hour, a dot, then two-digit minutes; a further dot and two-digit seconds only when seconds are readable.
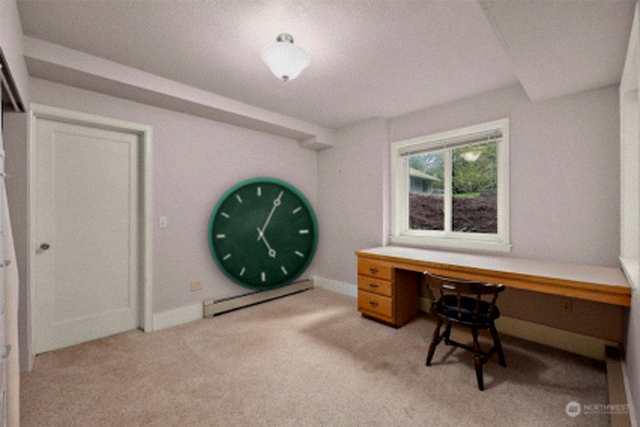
5.05
